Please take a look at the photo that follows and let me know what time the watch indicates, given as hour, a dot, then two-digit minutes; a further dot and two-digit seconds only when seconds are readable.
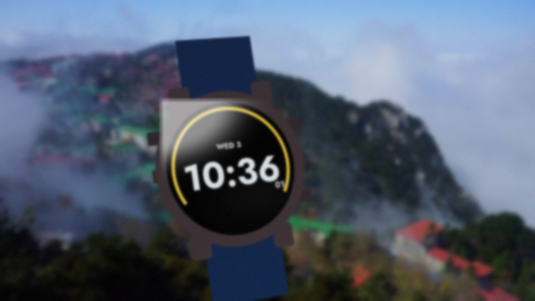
10.36
